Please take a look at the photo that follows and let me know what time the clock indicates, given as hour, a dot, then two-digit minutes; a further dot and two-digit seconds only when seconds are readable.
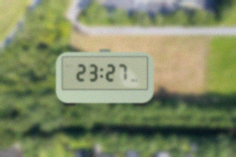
23.27
